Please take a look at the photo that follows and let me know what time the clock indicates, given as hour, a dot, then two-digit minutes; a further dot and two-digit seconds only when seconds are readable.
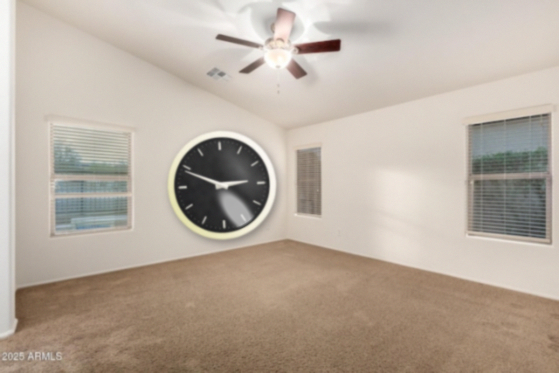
2.49
